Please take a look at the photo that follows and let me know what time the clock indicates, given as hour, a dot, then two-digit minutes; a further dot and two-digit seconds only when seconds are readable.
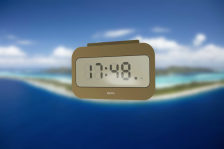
17.48
